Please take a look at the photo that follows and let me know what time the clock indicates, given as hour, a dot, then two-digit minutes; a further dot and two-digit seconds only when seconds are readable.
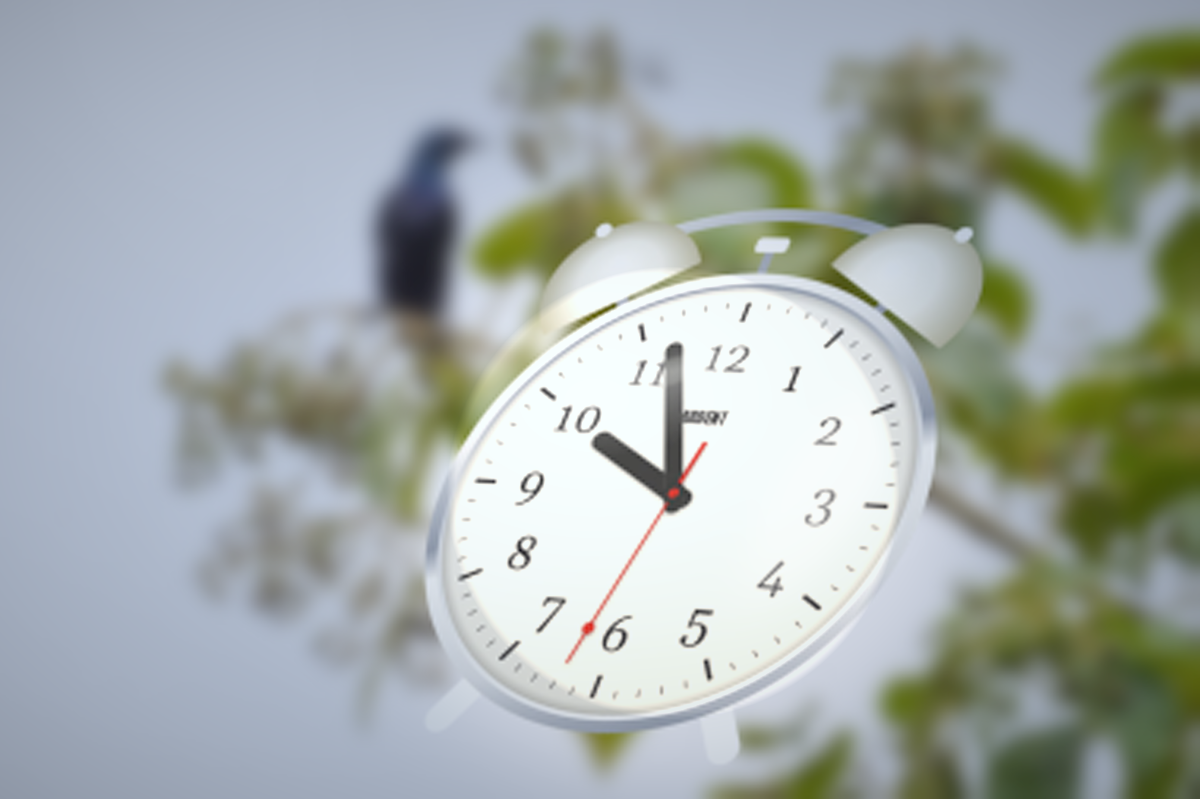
9.56.32
